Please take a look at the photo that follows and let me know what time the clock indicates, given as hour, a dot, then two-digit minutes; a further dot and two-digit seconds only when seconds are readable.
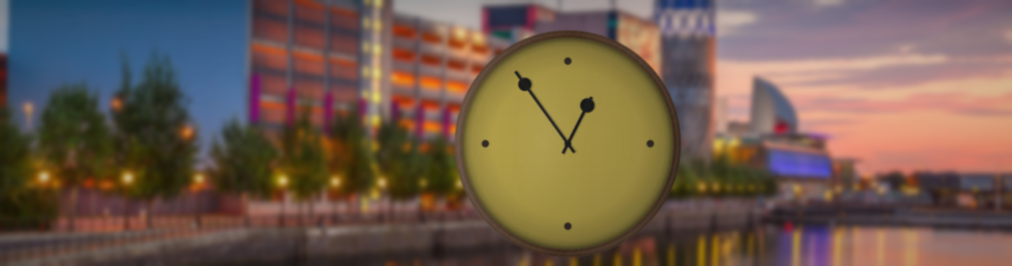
12.54
